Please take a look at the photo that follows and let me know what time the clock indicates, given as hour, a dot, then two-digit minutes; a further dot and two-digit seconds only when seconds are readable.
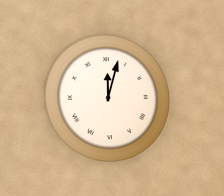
12.03
